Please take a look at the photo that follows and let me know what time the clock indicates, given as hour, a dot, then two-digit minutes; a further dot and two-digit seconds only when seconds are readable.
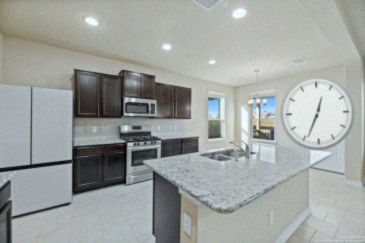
12.34
